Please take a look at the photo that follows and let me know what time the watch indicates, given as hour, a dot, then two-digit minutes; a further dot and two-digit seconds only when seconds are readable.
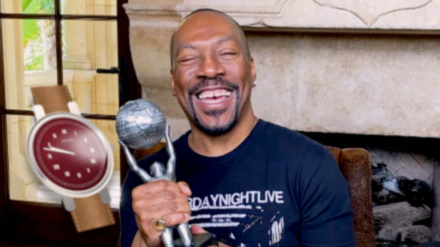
9.48
